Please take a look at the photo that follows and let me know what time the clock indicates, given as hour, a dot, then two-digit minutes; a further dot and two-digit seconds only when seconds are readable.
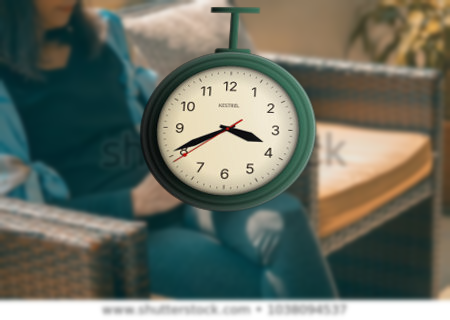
3.40.39
